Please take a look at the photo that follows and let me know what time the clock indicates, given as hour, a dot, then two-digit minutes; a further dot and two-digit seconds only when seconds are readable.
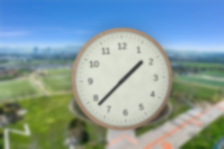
1.38
